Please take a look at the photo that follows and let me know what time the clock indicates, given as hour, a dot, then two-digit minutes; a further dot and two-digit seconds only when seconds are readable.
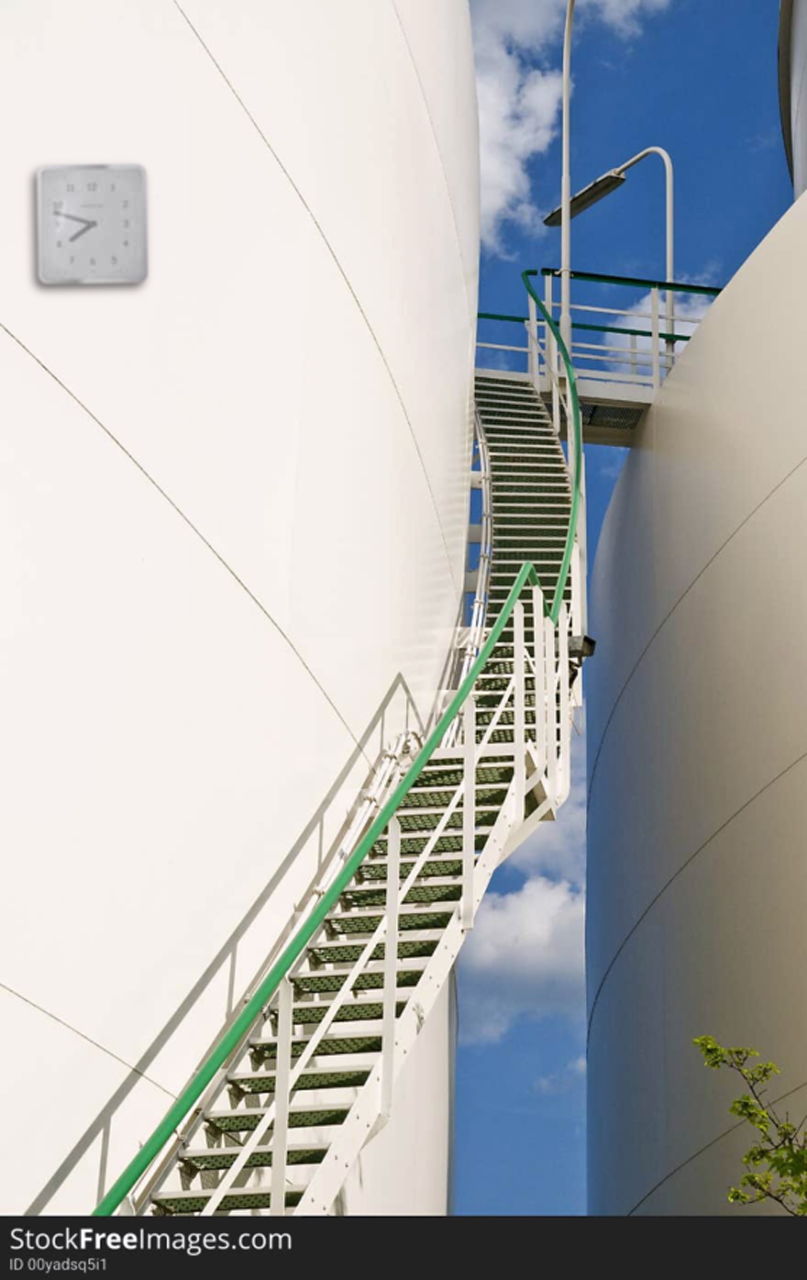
7.48
